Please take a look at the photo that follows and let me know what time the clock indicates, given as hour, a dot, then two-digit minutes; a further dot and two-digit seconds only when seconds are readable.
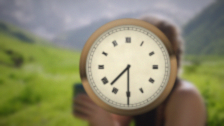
7.30
